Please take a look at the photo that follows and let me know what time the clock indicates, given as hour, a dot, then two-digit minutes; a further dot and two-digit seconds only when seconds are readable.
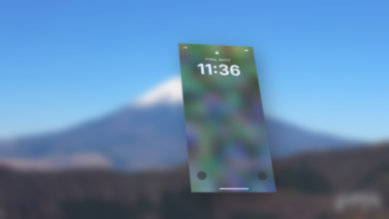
11.36
